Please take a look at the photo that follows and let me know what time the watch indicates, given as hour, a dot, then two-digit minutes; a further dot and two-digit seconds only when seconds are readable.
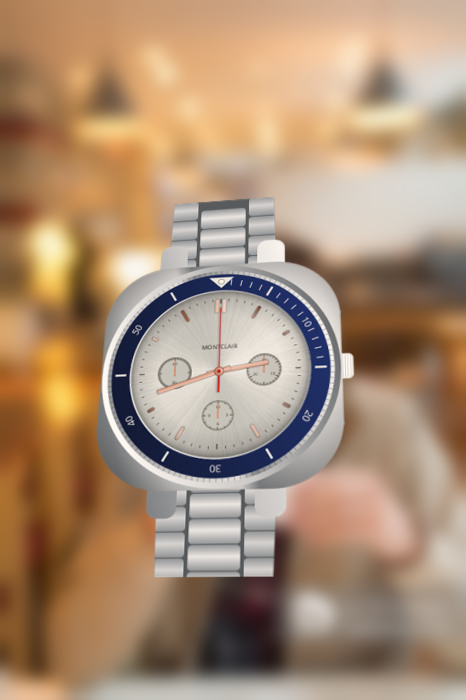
2.42
